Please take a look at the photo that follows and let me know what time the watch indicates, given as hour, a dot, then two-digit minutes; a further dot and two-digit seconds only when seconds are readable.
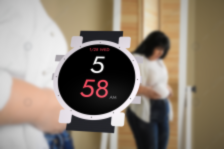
5.58
